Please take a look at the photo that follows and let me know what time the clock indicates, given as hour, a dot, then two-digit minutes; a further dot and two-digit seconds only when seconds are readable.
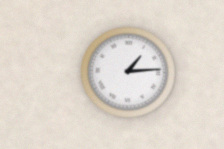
1.14
